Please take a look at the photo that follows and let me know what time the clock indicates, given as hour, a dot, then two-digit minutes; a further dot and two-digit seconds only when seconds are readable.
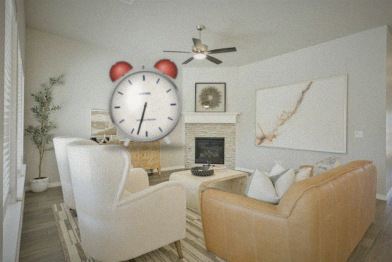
6.33
